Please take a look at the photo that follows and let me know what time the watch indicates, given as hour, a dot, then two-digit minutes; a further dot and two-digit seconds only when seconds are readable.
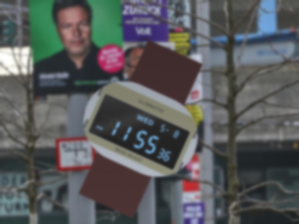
11.55
